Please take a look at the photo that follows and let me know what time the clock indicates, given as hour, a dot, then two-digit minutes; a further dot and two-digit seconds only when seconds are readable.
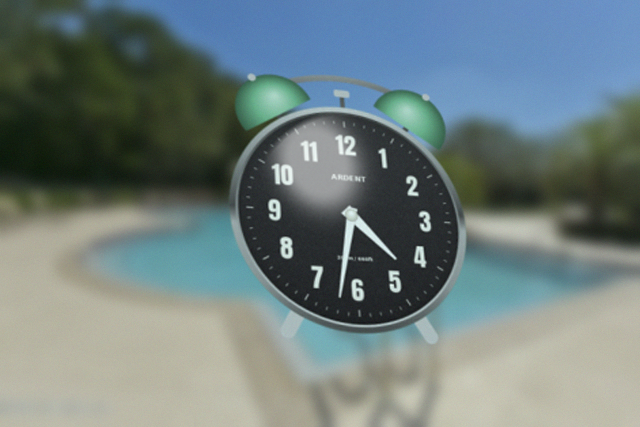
4.32
